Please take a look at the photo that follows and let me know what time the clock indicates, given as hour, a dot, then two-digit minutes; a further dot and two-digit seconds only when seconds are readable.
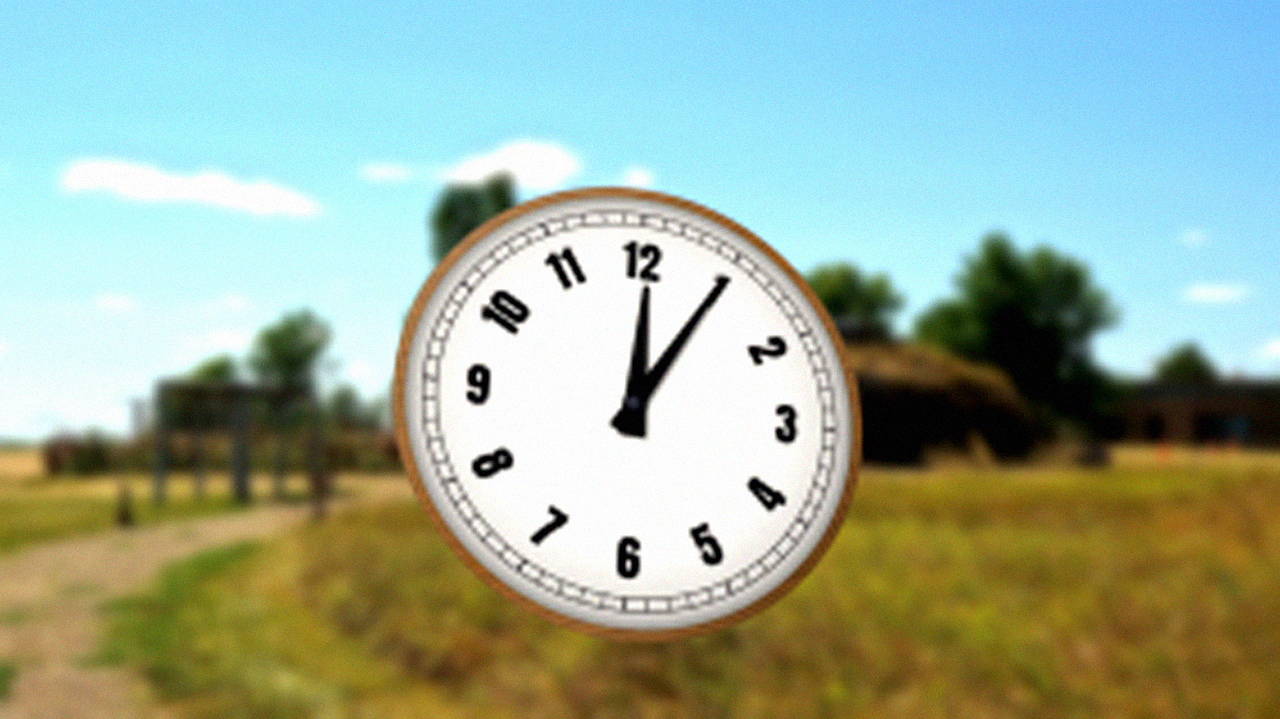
12.05
